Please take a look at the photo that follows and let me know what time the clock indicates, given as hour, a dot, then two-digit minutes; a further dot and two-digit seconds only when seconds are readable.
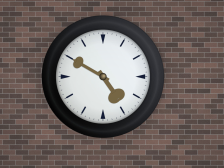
4.50
